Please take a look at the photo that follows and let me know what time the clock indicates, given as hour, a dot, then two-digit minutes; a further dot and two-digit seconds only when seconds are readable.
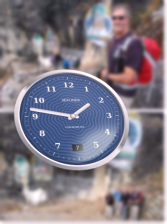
1.47
